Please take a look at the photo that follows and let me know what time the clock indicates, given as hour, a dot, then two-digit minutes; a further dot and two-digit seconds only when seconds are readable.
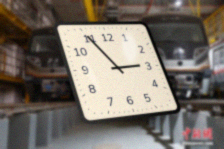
2.55
